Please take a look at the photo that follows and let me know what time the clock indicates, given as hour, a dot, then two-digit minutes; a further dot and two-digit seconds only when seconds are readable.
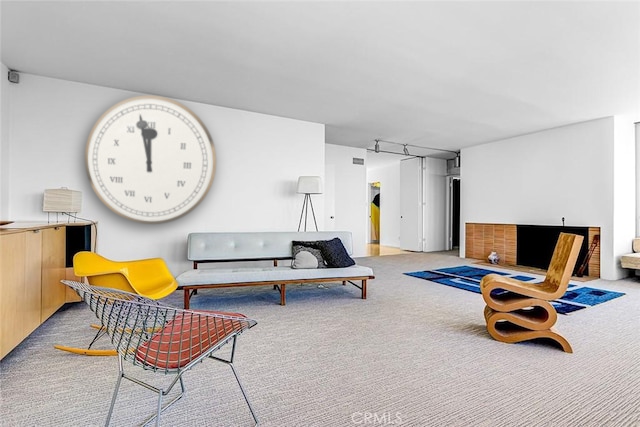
11.58
